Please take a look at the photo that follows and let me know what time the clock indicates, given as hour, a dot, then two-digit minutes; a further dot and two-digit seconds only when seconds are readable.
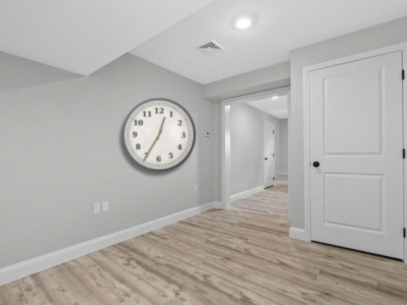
12.35
